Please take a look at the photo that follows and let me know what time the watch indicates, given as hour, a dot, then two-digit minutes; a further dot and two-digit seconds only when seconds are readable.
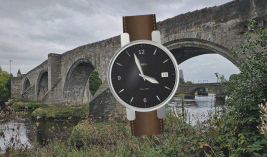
3.57
